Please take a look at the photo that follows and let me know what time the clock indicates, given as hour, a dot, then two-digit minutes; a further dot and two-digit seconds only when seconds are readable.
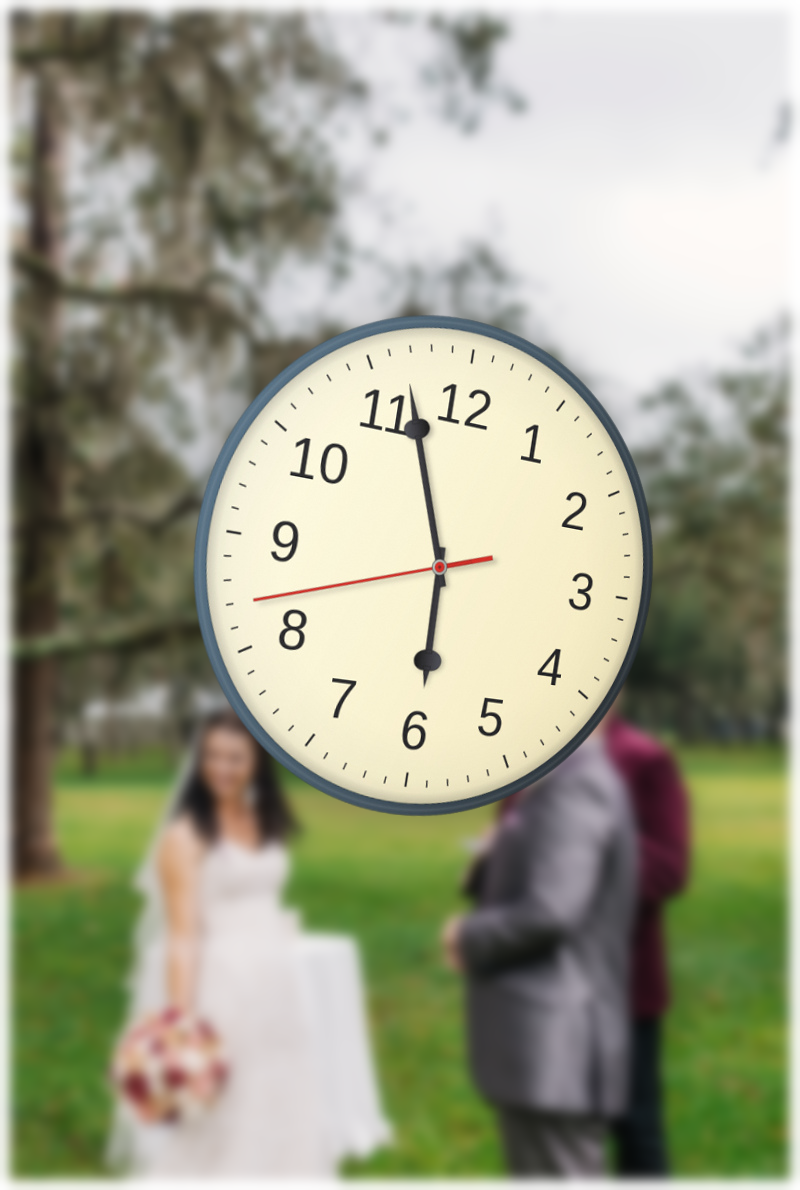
5.56.42
